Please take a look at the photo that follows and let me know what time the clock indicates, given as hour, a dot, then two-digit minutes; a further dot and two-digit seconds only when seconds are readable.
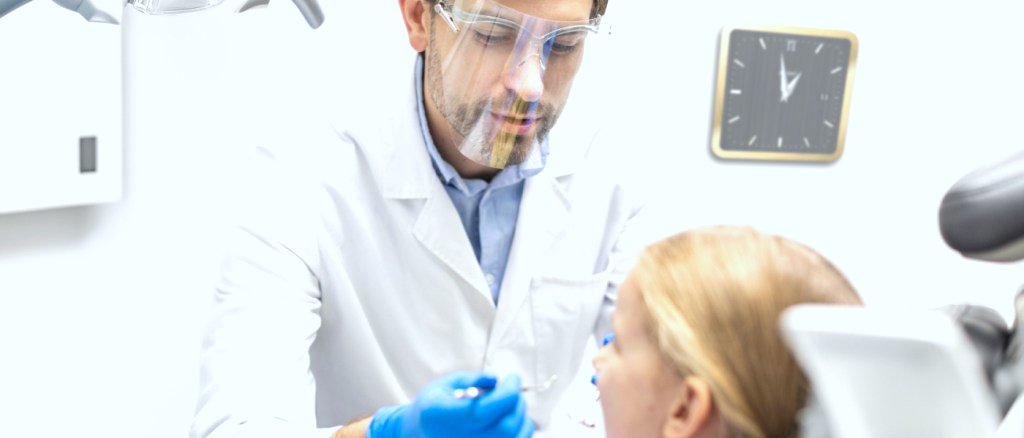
12.58
